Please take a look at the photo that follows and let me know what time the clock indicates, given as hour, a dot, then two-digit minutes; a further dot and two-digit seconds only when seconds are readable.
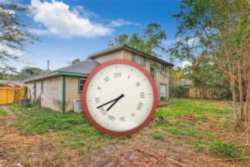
7.42
